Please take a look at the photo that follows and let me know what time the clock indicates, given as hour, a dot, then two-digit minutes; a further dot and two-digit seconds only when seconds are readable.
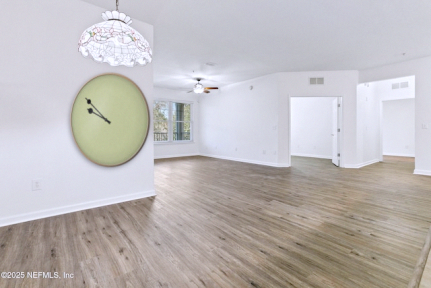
9.52
